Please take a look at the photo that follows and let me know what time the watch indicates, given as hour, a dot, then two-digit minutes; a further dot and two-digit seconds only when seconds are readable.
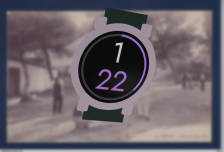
1.22
